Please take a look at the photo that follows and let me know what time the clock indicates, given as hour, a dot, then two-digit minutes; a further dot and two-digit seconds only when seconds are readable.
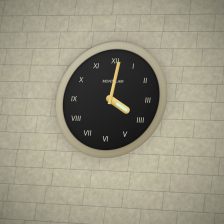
4.01
